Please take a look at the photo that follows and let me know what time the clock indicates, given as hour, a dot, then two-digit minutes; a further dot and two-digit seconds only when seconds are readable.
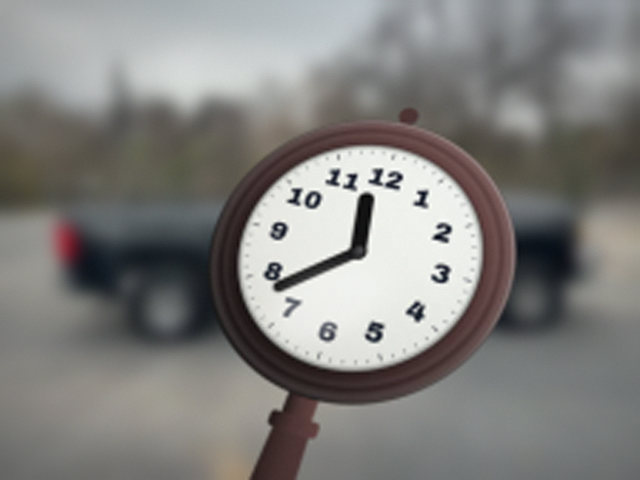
11.38
